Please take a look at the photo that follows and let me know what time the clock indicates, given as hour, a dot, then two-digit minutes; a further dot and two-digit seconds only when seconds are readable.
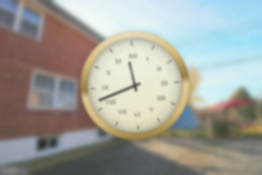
11.42
